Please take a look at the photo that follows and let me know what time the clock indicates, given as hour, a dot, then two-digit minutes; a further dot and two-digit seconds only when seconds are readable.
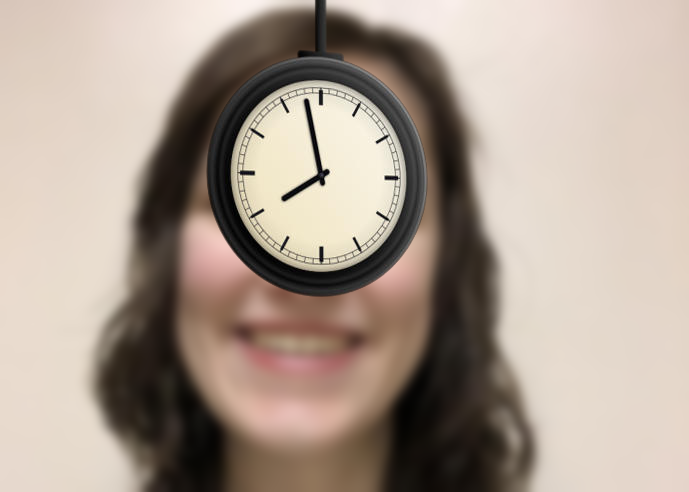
7.58
